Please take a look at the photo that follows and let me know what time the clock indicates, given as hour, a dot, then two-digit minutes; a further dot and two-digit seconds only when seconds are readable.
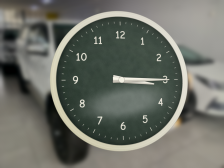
3.15
